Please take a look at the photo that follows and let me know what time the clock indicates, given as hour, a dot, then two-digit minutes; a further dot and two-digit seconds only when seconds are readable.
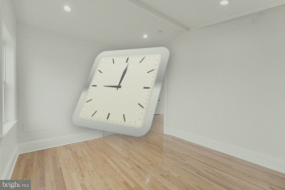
9.01
